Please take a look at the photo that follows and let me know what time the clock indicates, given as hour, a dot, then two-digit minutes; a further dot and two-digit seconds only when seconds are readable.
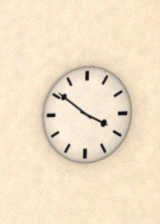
3.51
